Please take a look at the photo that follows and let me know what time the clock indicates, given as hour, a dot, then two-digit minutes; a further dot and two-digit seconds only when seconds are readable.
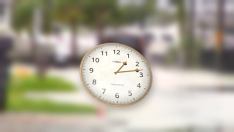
1.13
